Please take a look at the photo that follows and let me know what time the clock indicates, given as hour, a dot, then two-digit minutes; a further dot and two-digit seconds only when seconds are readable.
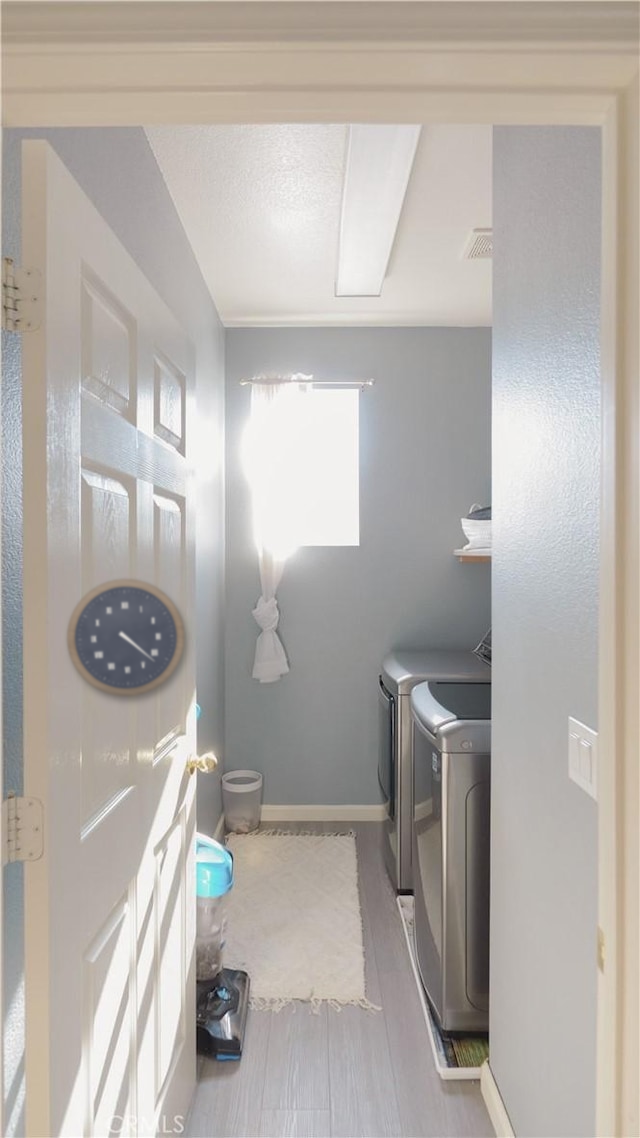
4.22
